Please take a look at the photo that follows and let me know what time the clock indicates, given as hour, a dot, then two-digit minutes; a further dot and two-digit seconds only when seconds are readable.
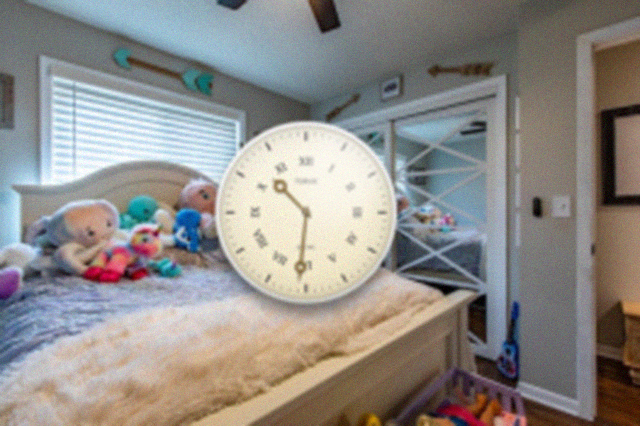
10.31
